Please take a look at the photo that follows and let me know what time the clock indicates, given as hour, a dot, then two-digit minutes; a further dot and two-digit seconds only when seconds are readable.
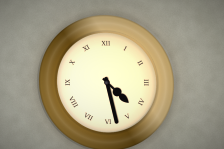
4.28
